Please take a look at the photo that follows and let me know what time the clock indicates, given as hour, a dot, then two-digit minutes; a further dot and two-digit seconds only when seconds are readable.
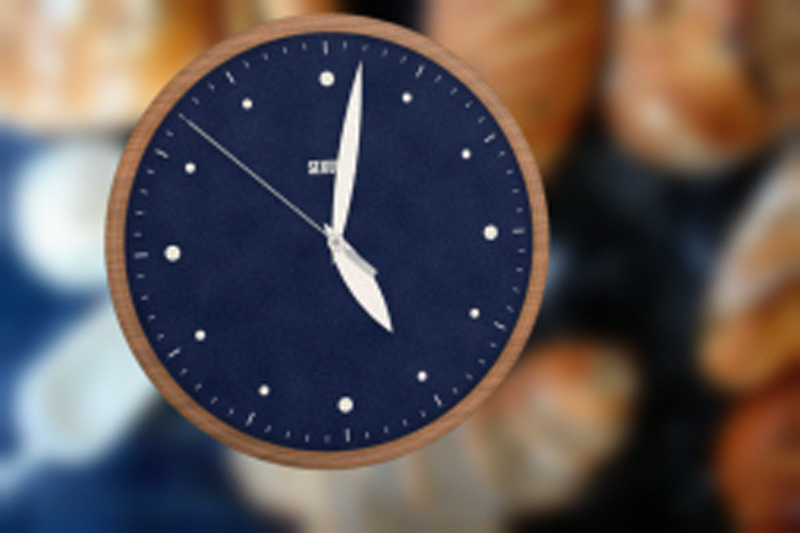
5.01.52
